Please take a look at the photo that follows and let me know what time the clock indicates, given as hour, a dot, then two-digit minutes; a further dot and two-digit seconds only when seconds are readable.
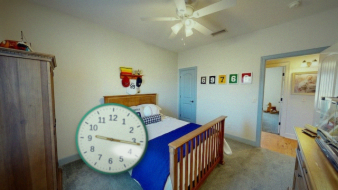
9.16
